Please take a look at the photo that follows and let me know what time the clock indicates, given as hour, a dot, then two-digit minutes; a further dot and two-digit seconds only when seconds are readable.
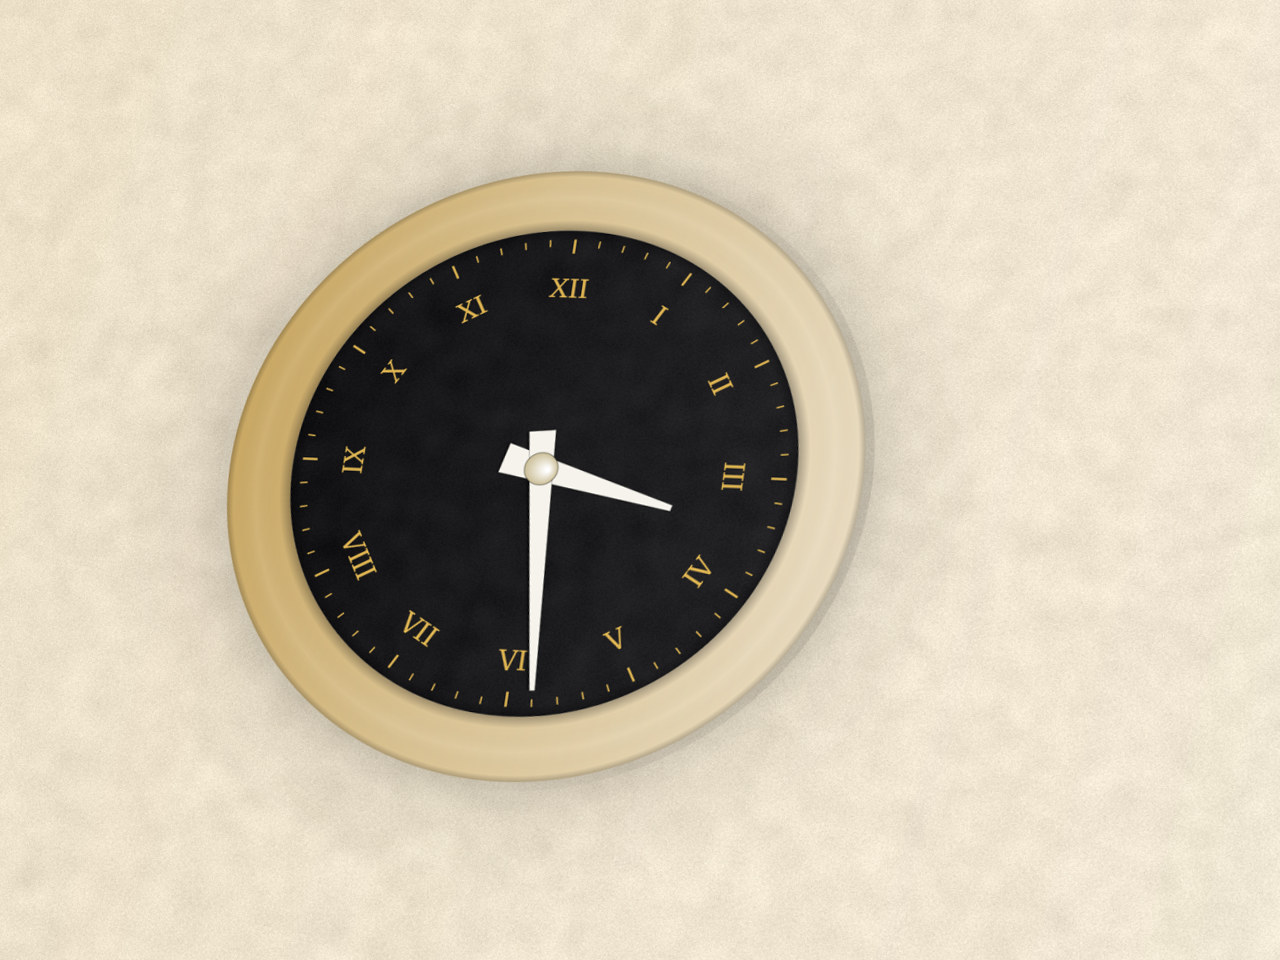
3.29
